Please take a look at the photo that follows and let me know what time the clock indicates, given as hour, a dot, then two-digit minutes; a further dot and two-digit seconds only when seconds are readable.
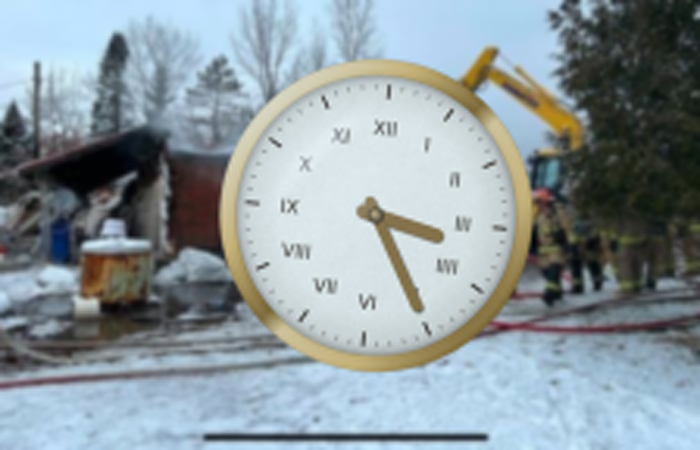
3.25
